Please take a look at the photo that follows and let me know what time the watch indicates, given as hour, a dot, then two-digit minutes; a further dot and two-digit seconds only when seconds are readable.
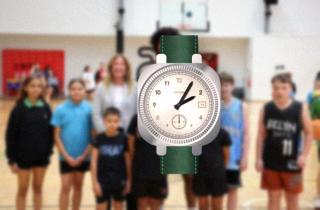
2.05
